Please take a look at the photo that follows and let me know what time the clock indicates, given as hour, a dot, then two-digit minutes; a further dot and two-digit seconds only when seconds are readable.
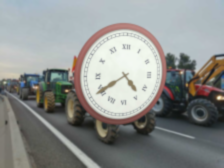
4.40
